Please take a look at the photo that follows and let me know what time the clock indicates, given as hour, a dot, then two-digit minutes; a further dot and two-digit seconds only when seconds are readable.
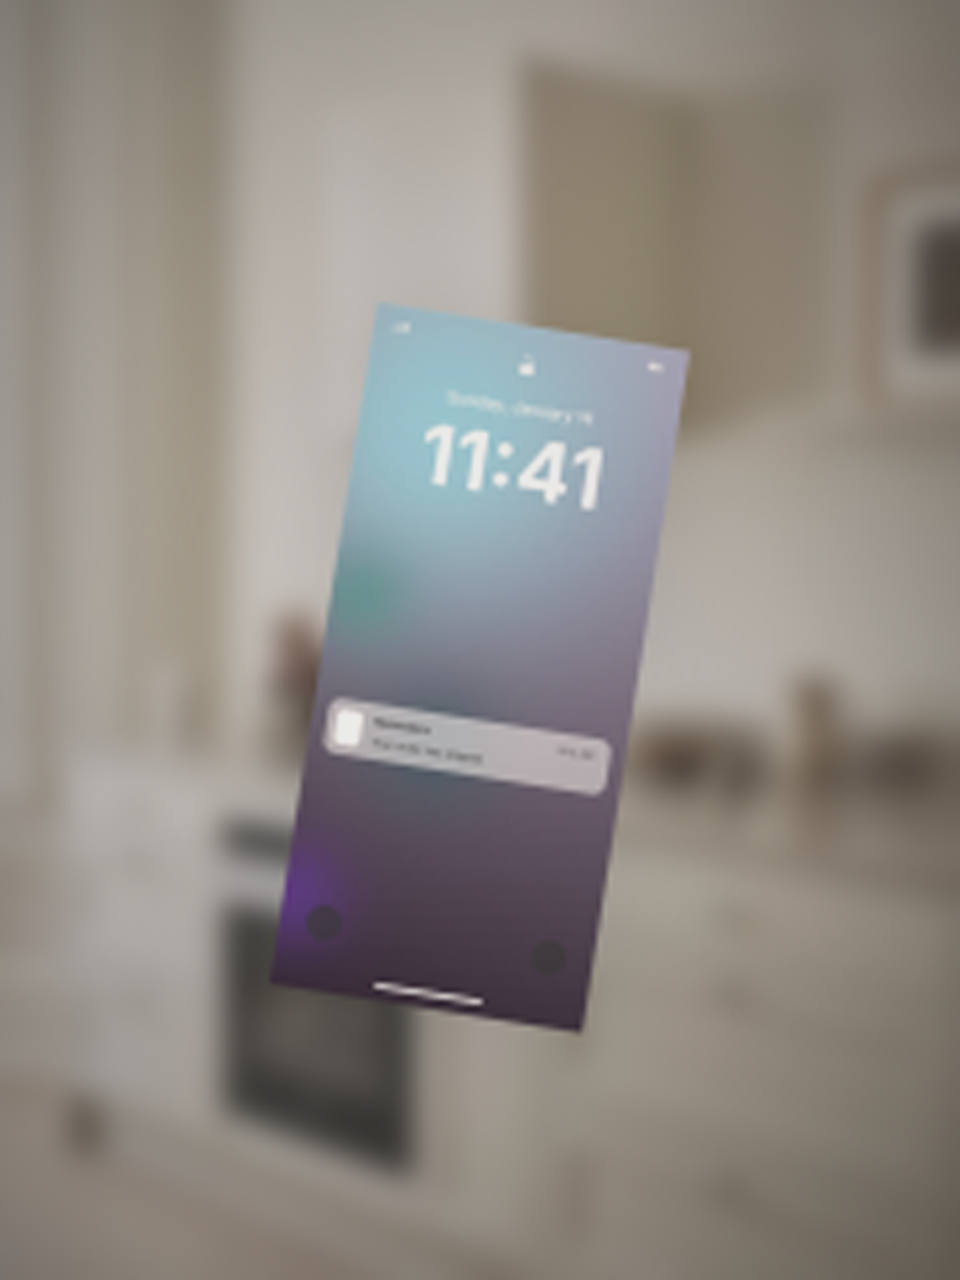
11.41
